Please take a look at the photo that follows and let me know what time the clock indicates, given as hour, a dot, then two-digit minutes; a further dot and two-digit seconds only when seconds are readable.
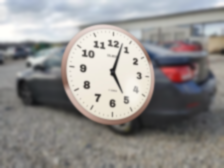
5.03
